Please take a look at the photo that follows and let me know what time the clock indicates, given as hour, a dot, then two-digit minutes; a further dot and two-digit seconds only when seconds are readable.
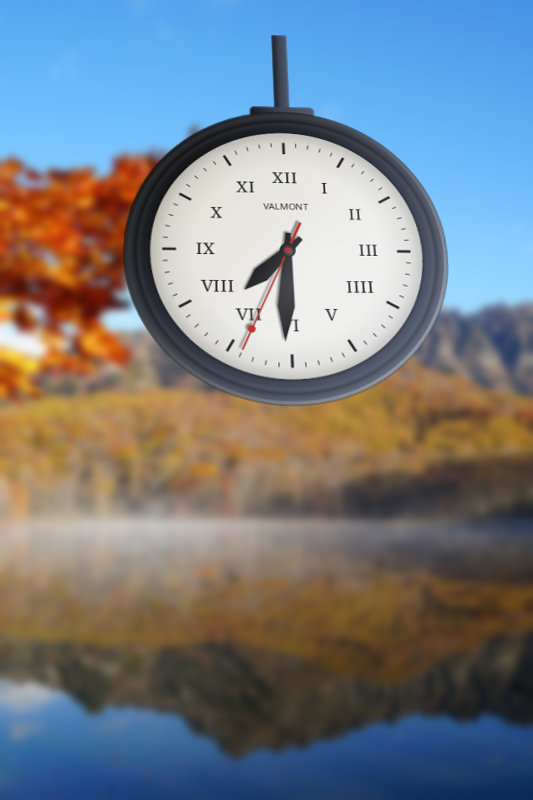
7.30.34
